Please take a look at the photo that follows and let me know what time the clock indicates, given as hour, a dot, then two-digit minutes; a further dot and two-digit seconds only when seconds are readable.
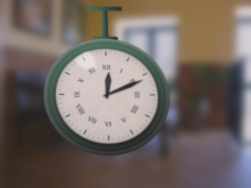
12.11
